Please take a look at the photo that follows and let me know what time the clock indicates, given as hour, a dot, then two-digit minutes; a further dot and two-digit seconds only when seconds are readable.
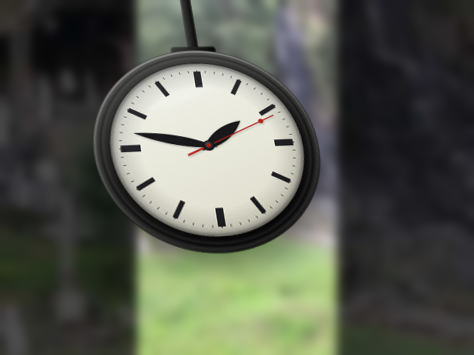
1.47.11
